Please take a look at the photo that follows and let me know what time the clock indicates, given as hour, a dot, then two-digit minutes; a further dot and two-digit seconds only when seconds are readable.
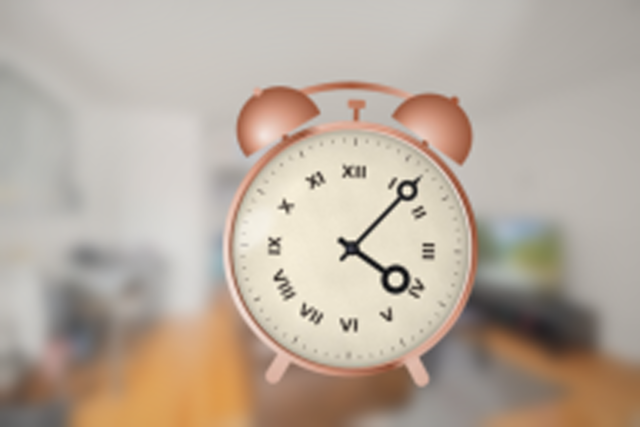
4.07
